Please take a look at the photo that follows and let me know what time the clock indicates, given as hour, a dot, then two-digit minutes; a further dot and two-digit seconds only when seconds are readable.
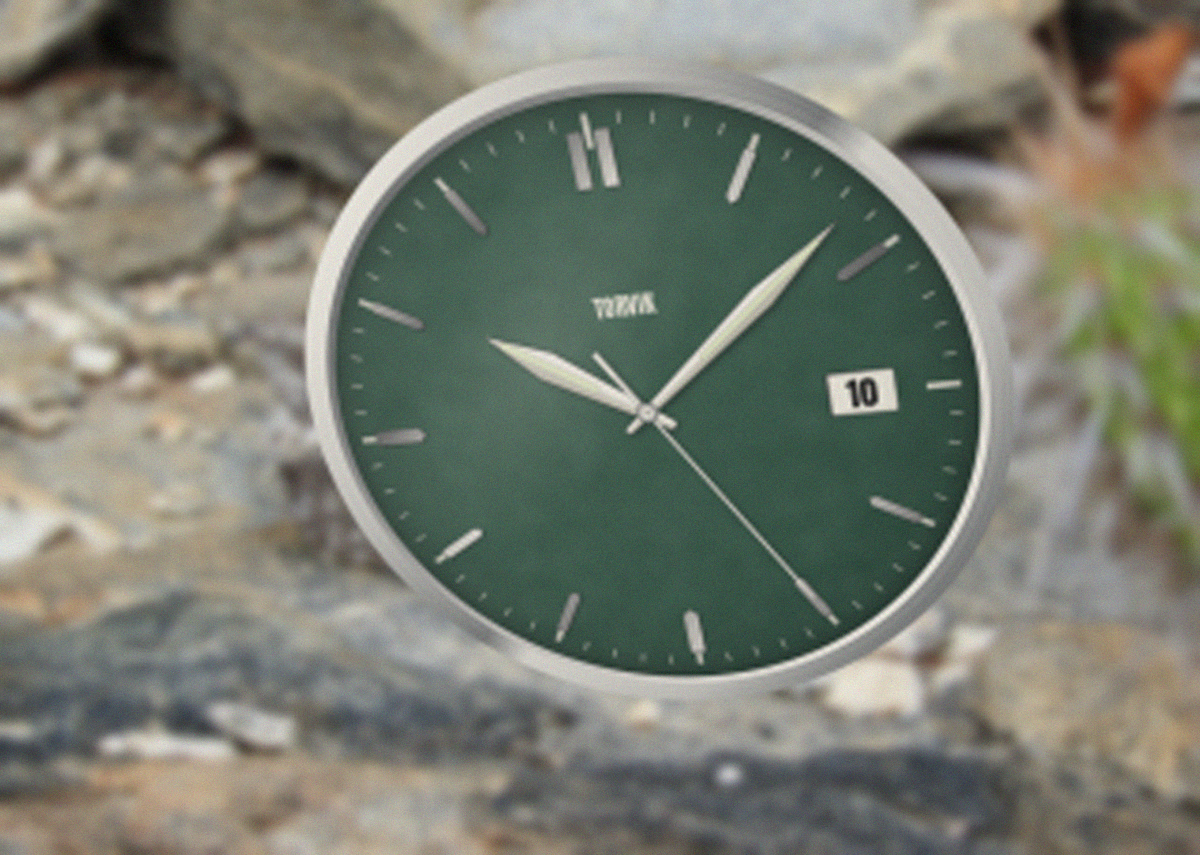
10.08.25
